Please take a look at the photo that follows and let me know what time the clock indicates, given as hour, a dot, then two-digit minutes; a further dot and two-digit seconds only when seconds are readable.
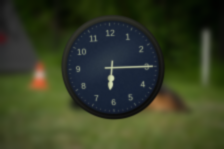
6.15
